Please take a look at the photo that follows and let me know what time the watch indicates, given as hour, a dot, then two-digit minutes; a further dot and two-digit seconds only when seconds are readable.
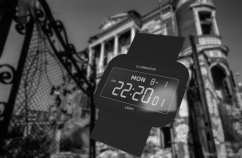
22.20.01
